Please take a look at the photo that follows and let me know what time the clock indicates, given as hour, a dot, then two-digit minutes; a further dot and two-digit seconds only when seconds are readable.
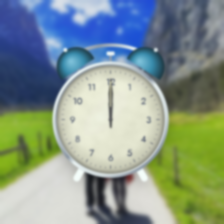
12.00
